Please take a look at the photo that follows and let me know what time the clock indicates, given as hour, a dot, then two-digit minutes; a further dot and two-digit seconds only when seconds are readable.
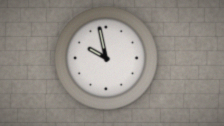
9.58
